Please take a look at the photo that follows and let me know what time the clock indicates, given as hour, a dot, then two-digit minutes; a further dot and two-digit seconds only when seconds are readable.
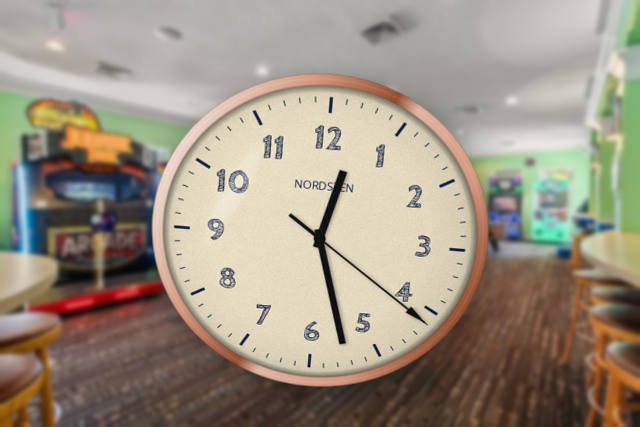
12.27.21
